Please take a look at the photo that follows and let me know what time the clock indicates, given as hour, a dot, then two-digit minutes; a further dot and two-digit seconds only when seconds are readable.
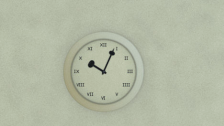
10.04
